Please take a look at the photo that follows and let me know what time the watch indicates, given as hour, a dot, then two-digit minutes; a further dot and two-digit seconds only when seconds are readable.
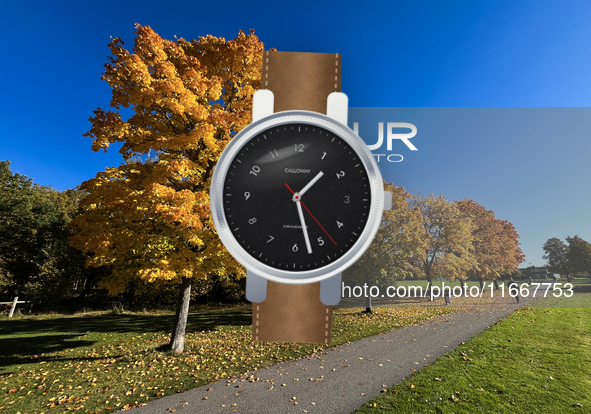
1.27.23
